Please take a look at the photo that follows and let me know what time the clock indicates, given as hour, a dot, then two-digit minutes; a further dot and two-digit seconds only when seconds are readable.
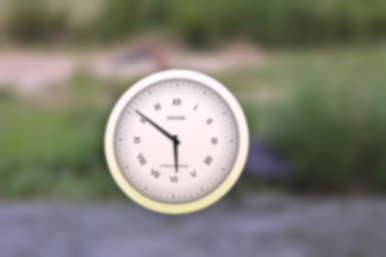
5.51
